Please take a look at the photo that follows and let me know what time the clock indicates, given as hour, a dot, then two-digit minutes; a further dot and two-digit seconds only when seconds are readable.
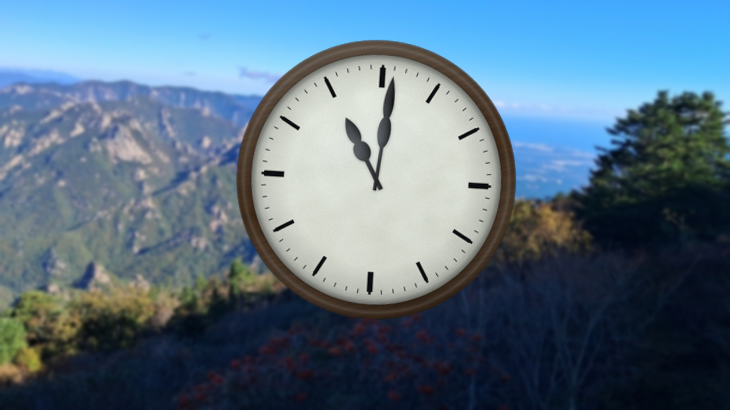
11.01
